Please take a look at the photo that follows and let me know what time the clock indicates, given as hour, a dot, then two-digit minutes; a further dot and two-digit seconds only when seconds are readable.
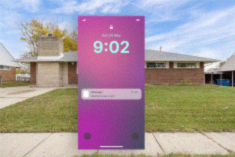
9.02
